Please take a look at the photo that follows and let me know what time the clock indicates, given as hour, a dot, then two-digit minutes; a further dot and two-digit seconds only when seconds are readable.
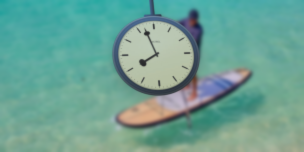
7.57
